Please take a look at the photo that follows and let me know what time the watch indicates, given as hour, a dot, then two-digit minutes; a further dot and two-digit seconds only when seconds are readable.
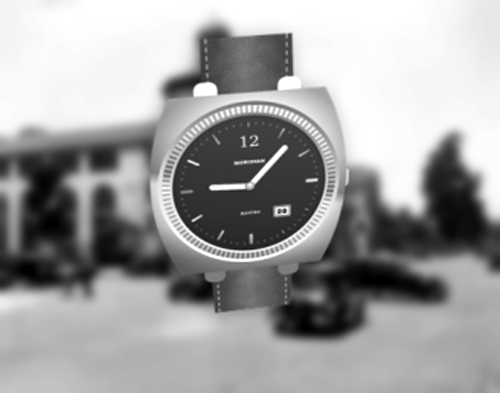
9.07
